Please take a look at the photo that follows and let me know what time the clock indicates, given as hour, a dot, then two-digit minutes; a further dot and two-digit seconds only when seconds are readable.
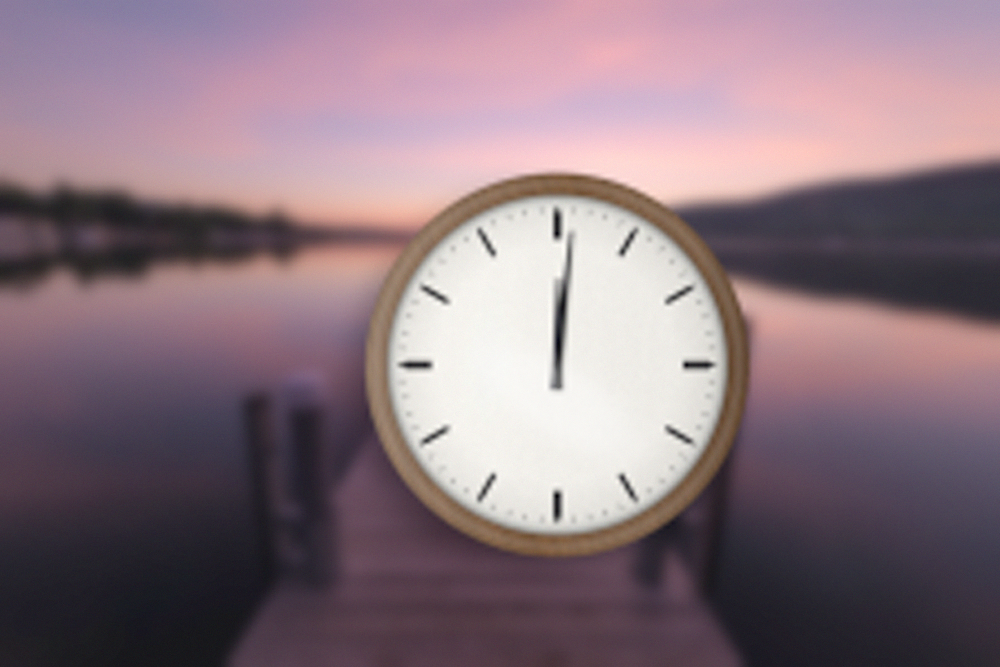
12.01
